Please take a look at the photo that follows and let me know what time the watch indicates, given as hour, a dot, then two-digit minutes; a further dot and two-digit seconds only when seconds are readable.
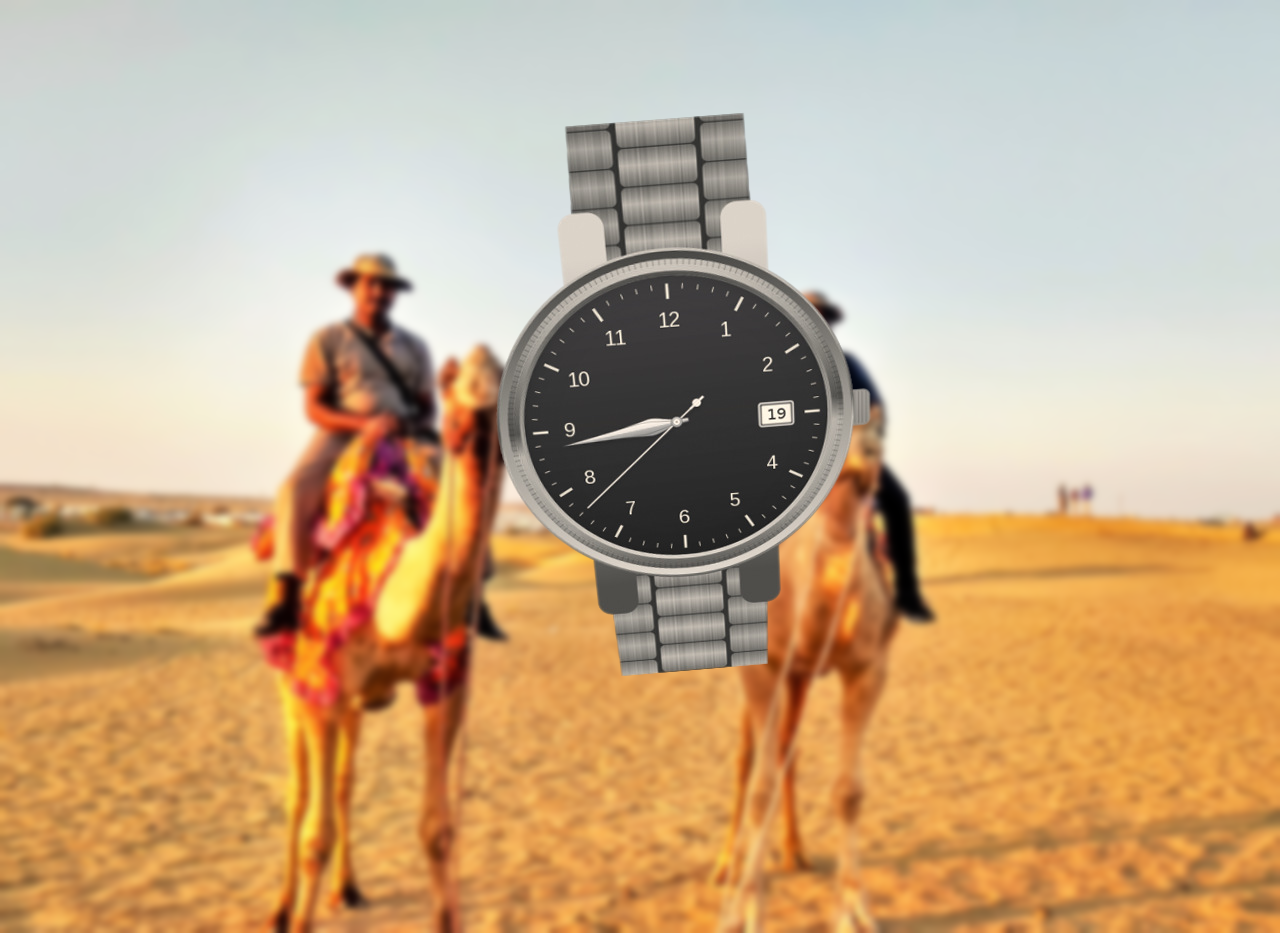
8.43.38
